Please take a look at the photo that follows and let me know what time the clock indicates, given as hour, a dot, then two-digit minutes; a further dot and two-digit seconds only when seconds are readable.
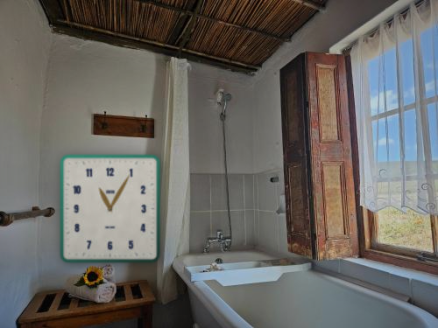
11.05
